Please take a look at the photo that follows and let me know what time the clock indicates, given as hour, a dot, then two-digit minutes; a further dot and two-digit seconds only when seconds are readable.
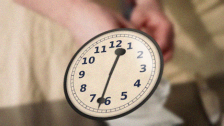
12.32
